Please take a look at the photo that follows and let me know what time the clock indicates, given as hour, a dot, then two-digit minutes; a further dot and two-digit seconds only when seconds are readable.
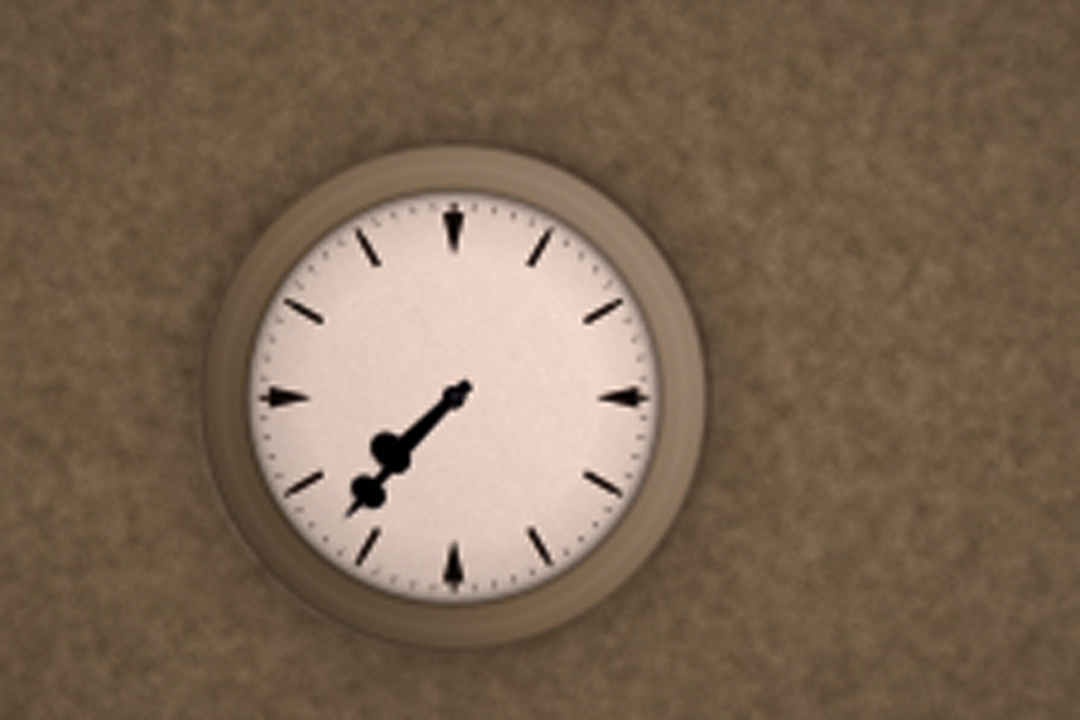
7.37
